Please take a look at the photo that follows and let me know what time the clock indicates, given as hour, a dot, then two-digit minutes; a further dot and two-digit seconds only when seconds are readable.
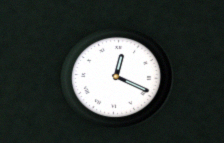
12.19
